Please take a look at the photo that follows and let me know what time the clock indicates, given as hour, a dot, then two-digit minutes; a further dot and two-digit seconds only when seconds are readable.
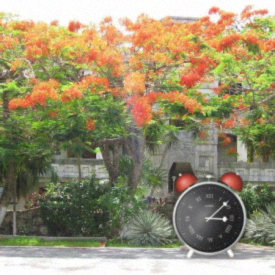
3.08
